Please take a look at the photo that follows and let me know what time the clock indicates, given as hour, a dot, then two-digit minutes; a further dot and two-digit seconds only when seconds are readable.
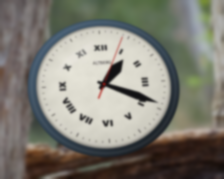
1.19.04
